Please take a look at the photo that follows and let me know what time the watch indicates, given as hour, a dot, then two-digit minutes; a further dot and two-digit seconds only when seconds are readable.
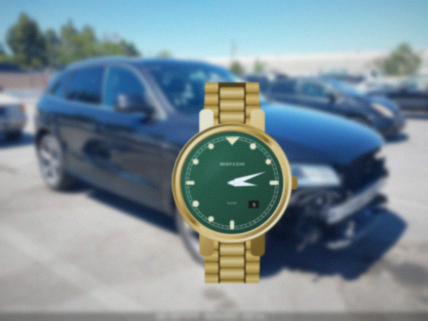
3.12
